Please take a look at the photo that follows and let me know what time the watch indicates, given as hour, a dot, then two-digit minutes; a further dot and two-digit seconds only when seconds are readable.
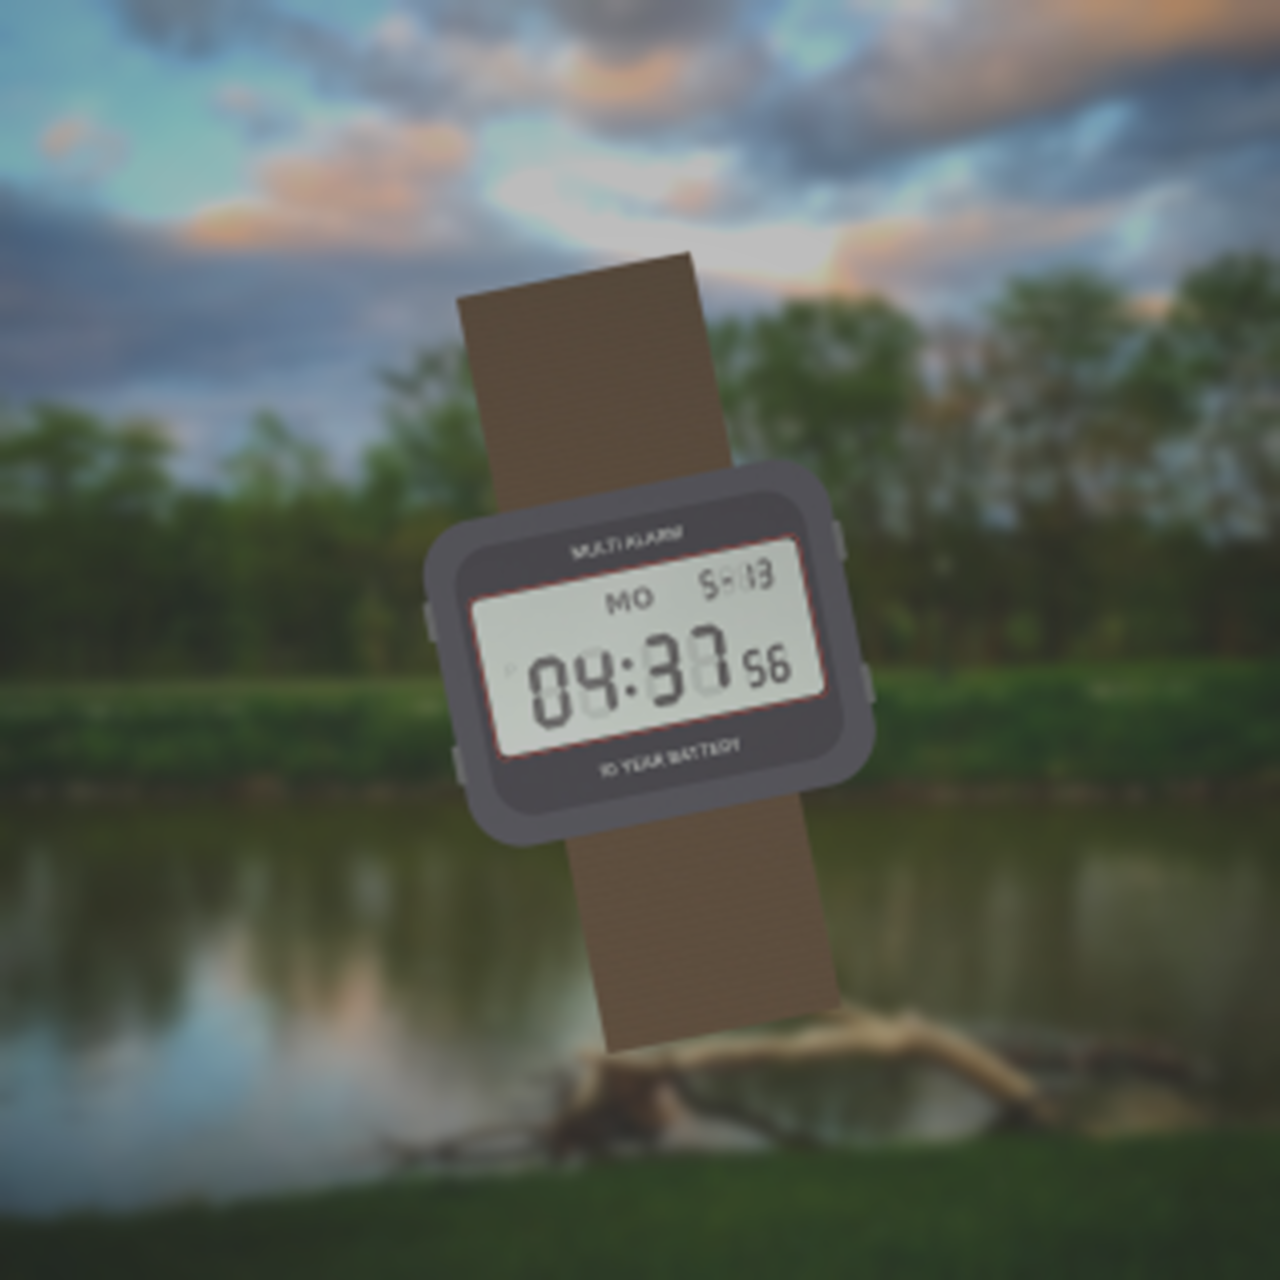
4.37.56
